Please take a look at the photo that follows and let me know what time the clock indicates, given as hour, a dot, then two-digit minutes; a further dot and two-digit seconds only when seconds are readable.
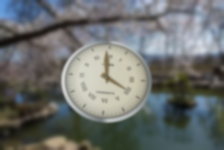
3.59
